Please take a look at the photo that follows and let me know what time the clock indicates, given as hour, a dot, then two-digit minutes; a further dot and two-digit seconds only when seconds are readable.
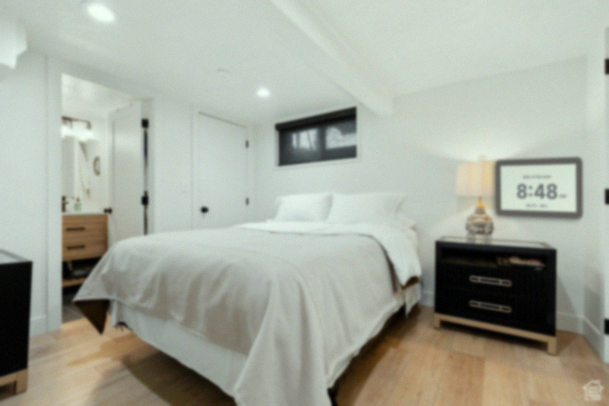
8.48
